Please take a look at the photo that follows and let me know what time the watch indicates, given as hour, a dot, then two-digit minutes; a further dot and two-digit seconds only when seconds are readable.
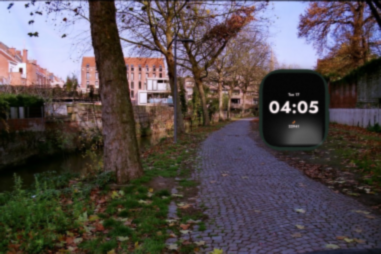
4.05
